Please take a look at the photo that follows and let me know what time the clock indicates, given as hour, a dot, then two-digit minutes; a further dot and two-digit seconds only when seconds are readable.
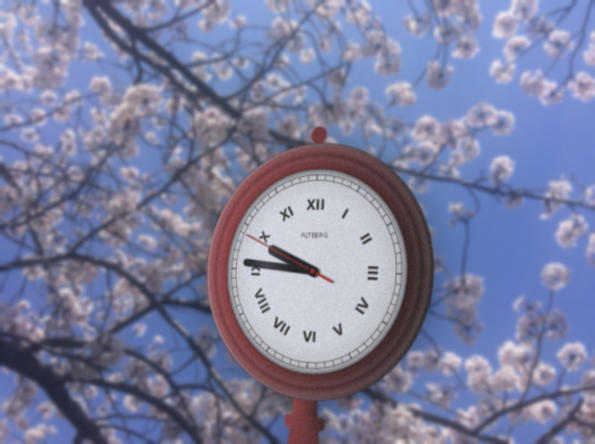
9.45.49
